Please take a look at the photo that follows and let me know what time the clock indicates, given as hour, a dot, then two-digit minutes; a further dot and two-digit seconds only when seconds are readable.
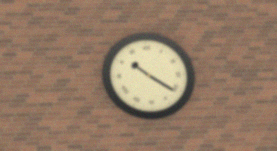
10.21
